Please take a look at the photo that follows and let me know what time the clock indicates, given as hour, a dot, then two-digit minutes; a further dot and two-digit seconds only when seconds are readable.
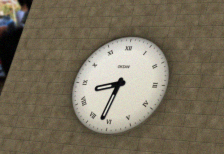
8.32
